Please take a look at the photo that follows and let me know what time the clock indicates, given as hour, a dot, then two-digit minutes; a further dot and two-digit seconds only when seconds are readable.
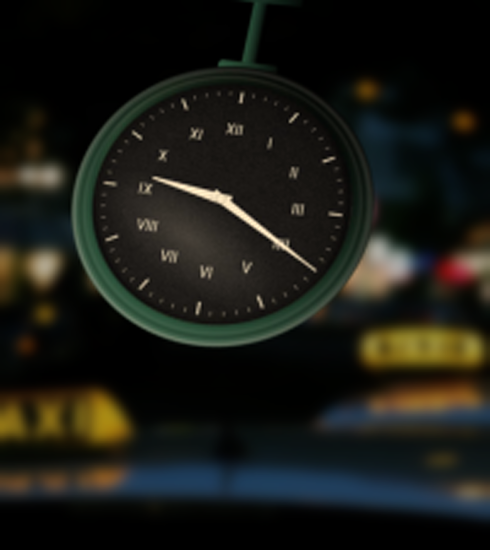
9.20
